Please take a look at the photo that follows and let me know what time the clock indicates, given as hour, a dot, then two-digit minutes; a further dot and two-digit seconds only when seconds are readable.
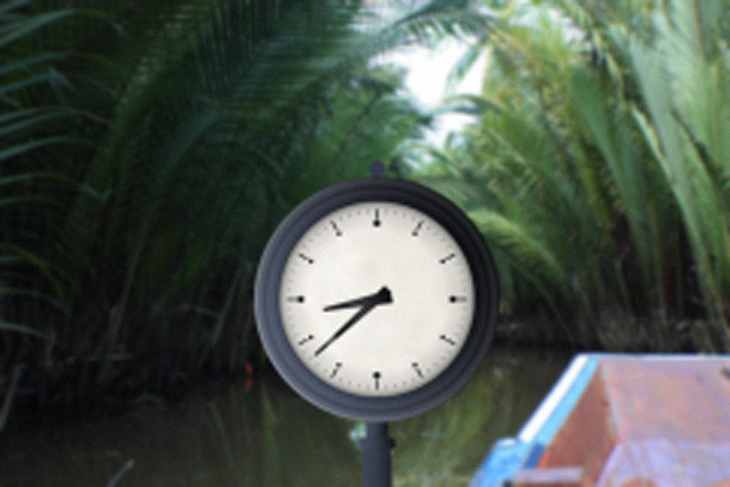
8.38
